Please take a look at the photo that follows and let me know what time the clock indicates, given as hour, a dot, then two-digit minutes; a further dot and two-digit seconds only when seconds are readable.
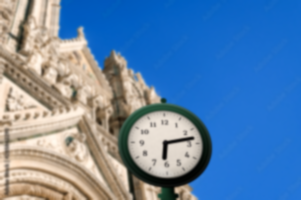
6.13
